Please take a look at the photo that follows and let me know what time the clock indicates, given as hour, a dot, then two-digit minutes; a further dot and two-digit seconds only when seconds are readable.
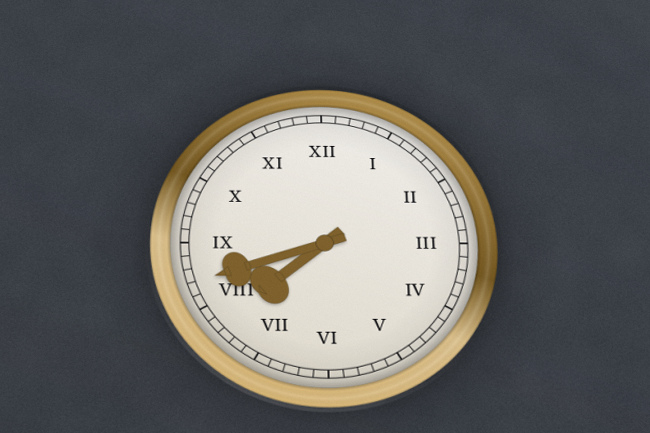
7.42
